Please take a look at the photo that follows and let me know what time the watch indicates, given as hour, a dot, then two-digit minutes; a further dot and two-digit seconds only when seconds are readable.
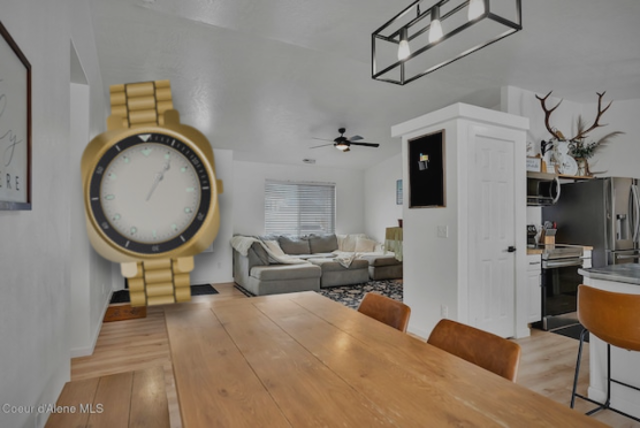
1.06
